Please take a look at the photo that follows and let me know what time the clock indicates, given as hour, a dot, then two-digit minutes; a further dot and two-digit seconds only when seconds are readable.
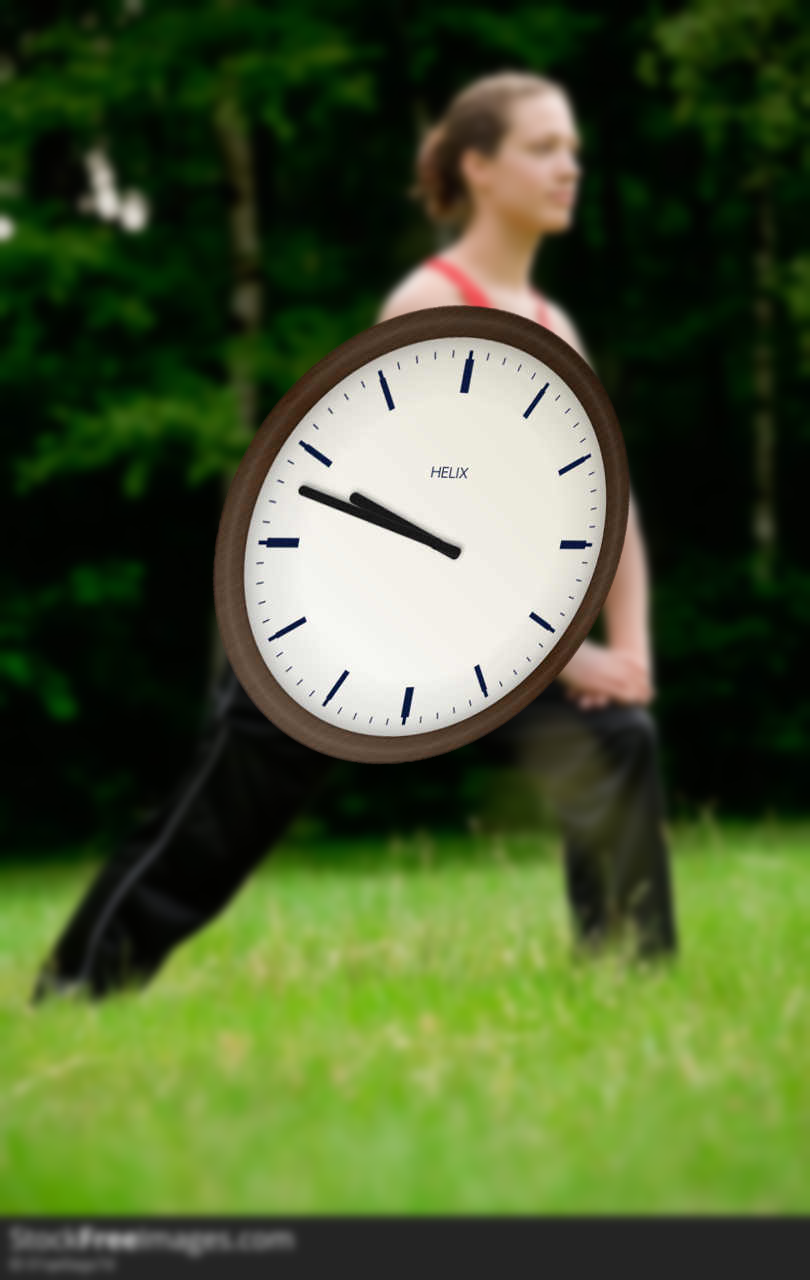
9.48
